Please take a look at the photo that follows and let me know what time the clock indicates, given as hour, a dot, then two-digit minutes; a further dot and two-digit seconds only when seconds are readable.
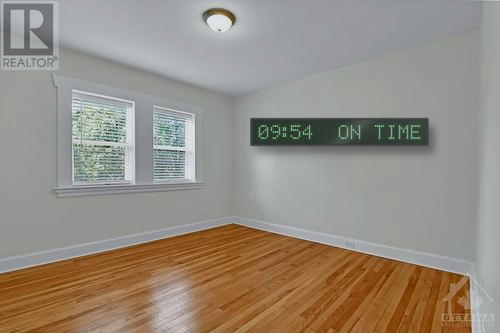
9.54
